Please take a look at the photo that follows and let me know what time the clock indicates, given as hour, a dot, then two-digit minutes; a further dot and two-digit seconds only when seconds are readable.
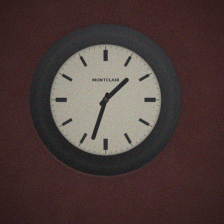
1.33
